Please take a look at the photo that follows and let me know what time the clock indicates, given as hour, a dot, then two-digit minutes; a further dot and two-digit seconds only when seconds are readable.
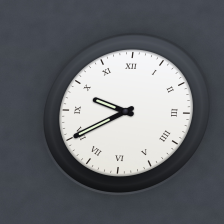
9.40
